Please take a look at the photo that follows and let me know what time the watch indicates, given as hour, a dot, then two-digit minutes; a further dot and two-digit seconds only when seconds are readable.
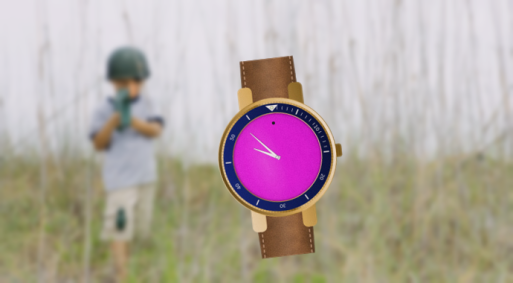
9.53
